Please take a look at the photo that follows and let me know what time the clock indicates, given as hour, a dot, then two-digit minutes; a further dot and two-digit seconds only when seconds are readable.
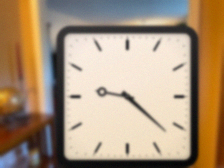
9.22
